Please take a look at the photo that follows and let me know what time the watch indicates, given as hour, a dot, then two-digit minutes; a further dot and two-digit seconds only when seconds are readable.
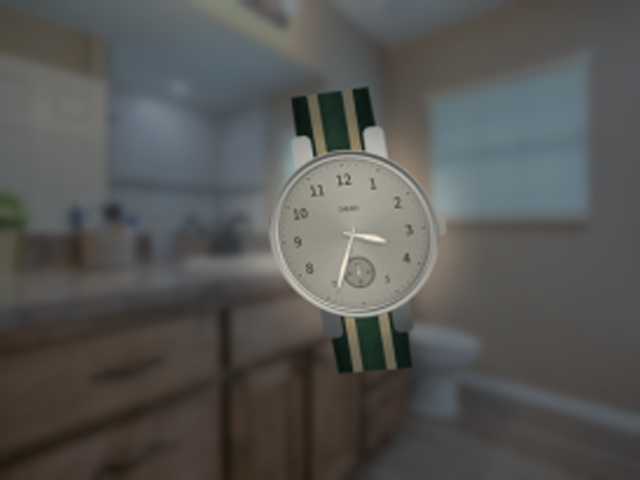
3.34
